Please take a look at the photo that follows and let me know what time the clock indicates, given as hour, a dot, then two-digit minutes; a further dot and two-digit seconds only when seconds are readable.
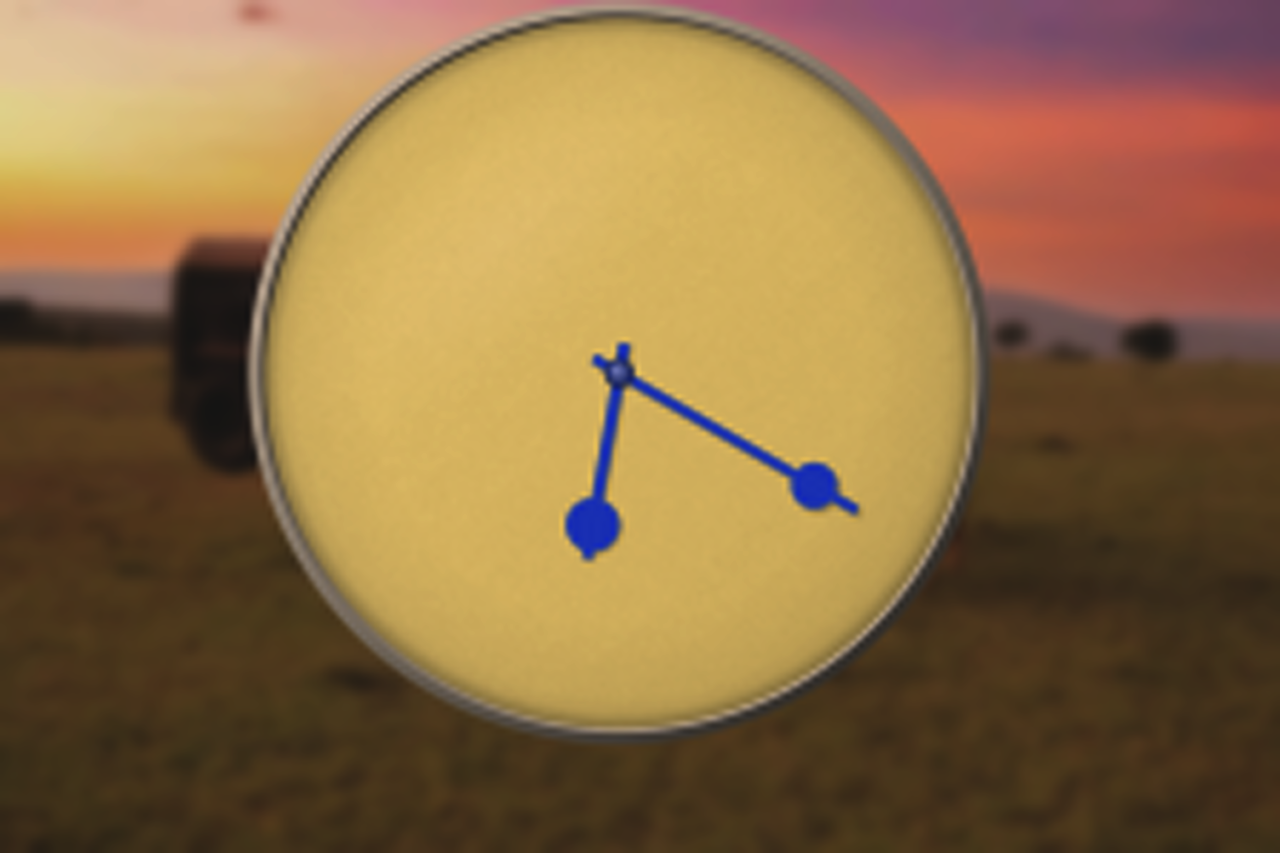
6.20
